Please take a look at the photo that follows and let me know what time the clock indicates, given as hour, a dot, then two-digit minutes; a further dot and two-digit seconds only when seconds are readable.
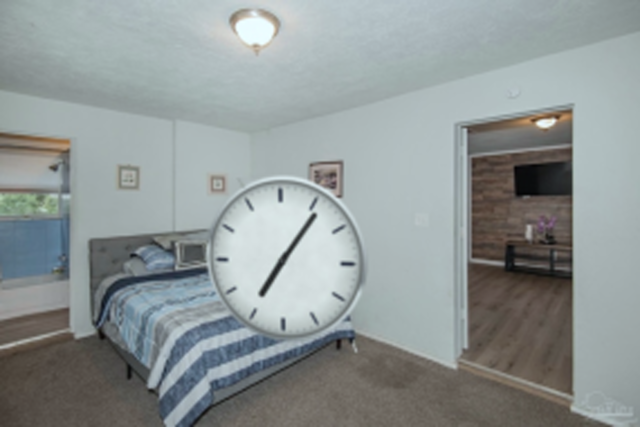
7.06
